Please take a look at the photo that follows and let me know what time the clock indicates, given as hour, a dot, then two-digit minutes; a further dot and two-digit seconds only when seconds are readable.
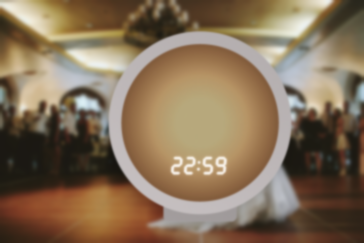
22.59
